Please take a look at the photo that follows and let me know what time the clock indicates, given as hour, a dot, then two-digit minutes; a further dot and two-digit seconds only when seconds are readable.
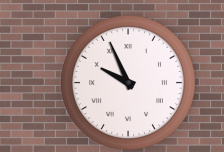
9.56
